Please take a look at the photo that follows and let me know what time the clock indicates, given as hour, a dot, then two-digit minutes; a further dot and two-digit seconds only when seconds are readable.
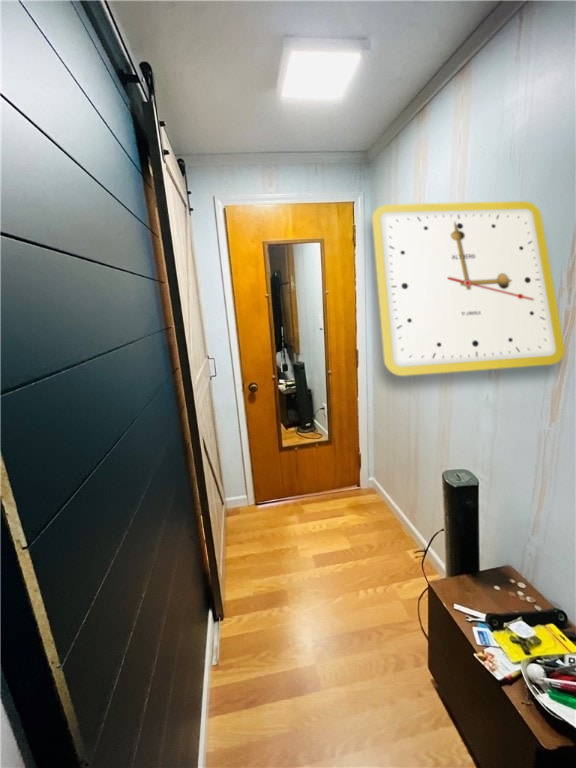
2.59.18
